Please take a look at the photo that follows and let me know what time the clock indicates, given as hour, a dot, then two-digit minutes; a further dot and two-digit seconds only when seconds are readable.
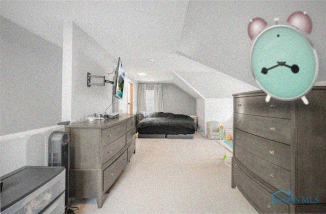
3.42
